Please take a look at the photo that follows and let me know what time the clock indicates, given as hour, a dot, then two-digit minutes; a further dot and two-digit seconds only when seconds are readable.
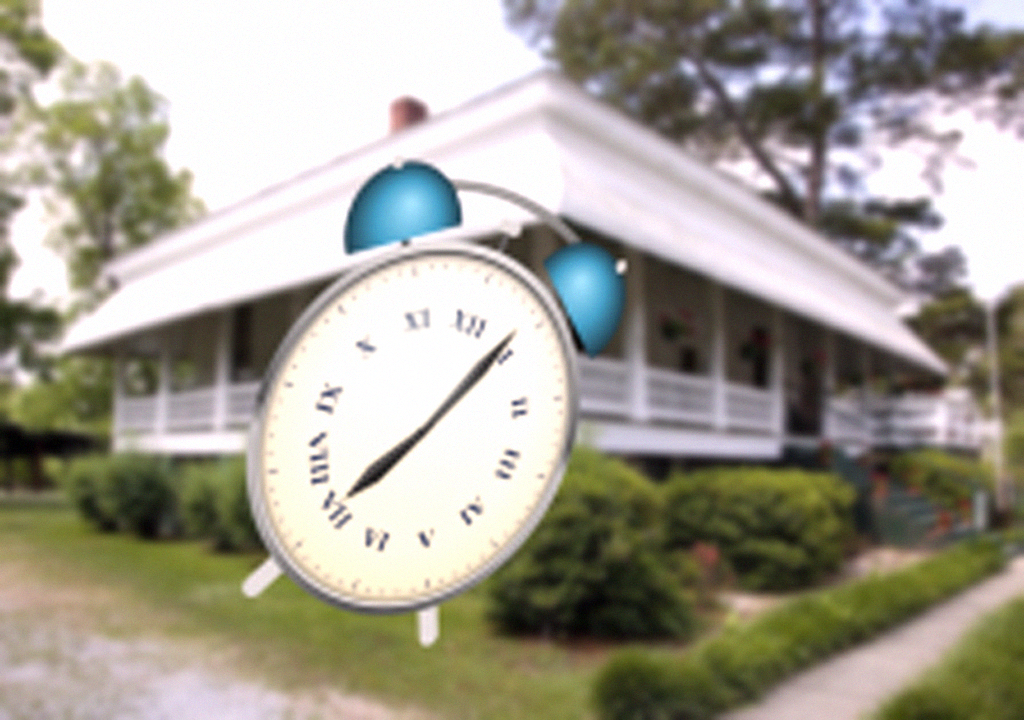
7.04
